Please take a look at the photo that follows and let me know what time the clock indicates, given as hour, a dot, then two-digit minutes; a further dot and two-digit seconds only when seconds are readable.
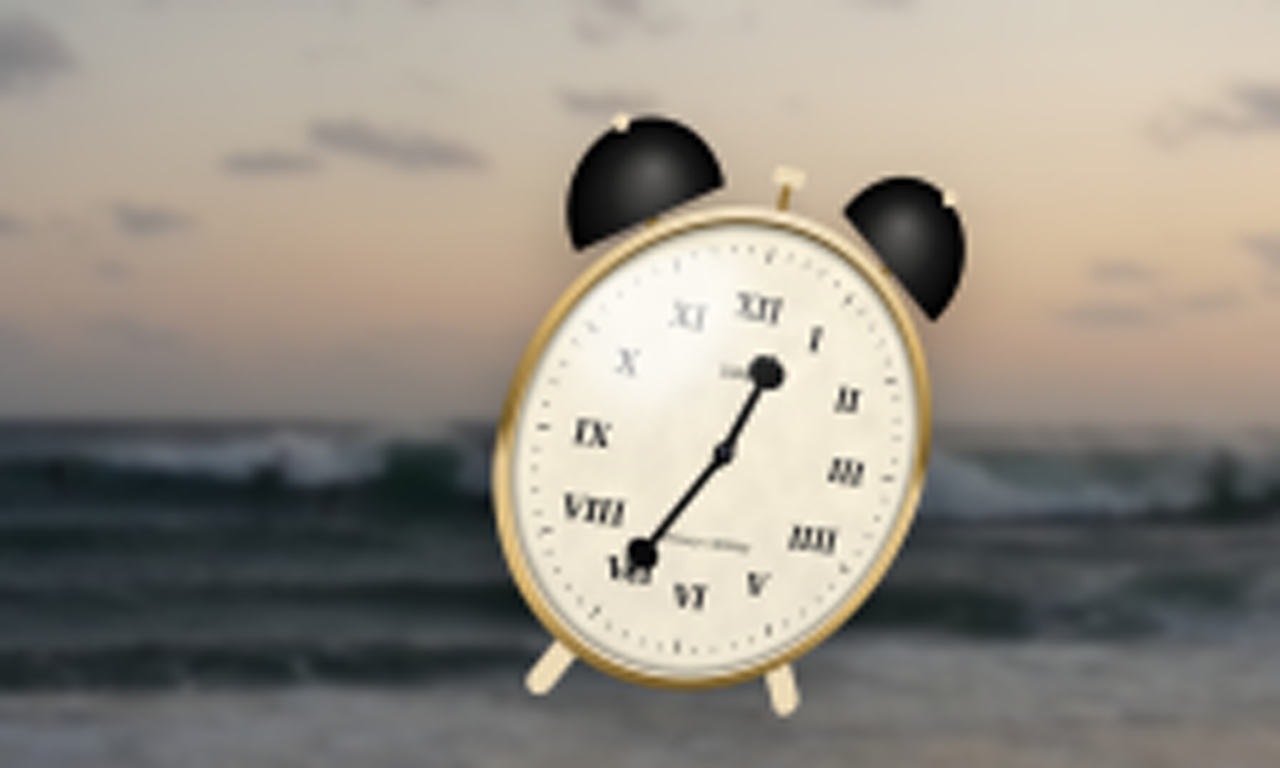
12.35
